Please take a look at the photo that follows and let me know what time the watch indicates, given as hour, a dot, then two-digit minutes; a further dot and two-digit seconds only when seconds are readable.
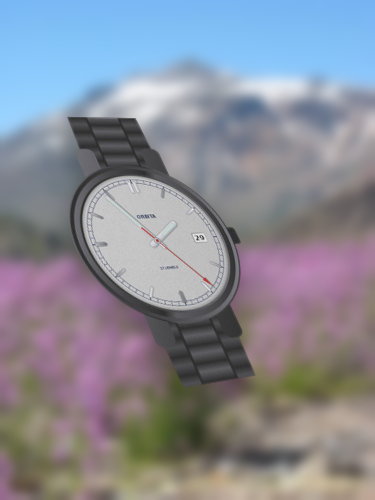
1.54.24
